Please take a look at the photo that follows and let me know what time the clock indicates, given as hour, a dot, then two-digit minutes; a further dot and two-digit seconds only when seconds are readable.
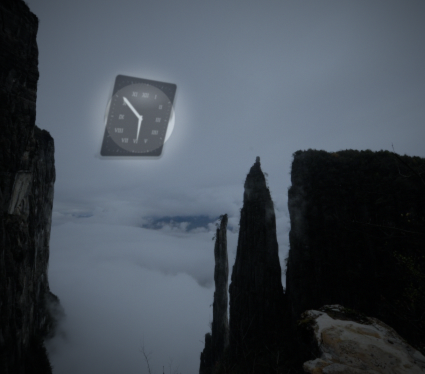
5.51
